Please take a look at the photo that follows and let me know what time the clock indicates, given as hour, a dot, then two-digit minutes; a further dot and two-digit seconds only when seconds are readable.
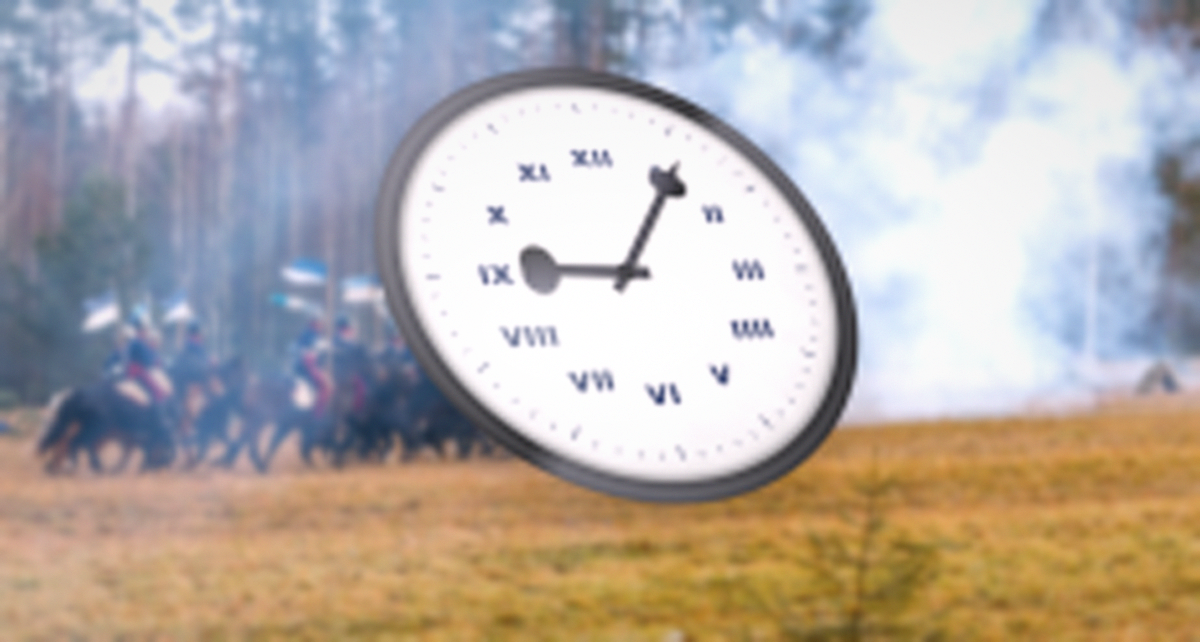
9.06
